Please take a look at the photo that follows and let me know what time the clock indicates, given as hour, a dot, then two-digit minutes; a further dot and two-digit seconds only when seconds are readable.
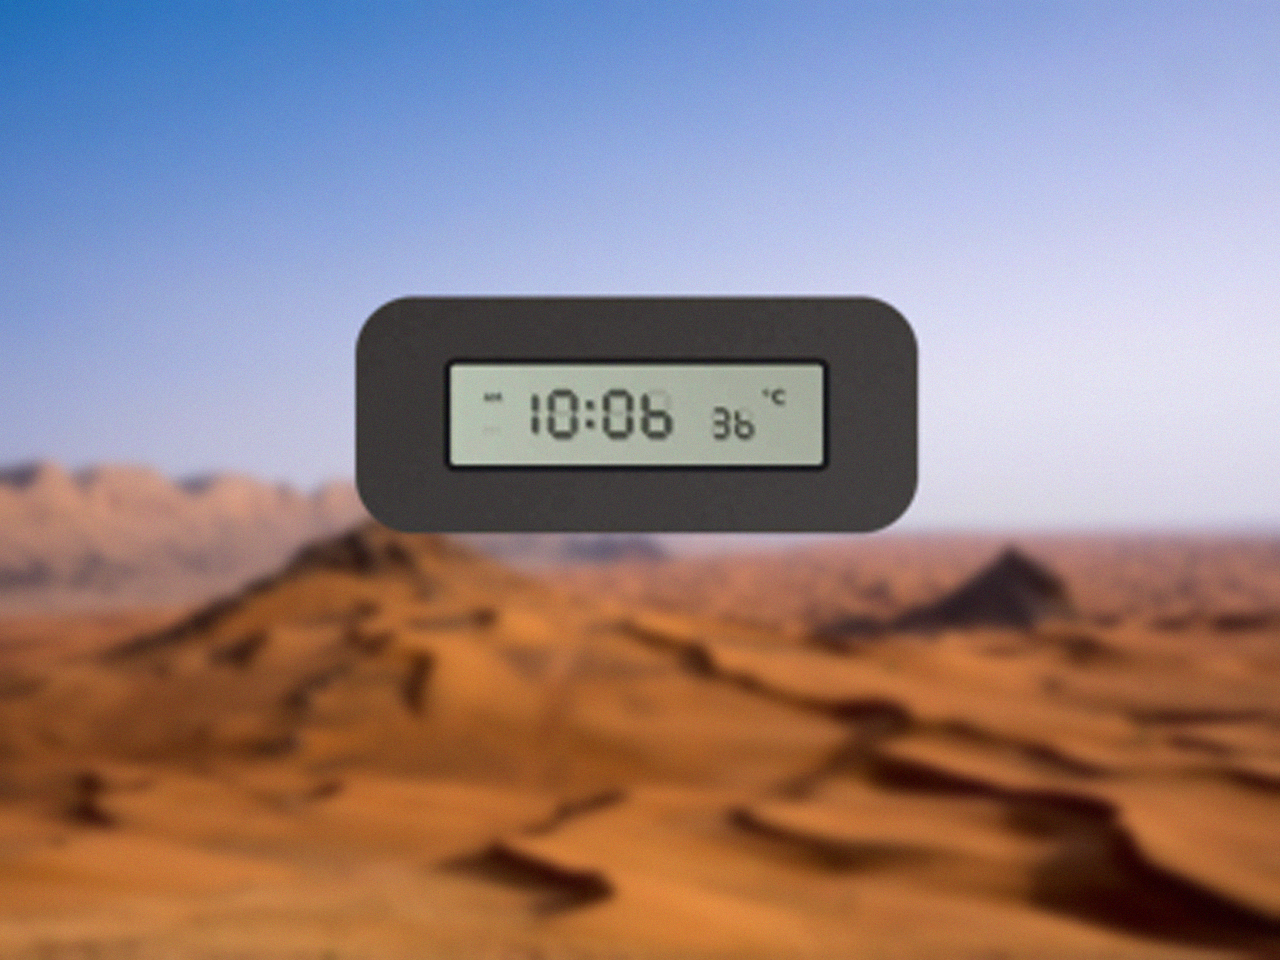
10.06
